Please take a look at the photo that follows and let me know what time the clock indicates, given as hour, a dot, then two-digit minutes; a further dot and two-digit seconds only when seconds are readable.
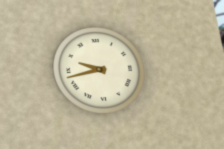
9.43
